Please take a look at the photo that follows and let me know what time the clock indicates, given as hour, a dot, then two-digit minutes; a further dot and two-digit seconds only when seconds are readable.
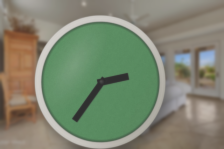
2.36
